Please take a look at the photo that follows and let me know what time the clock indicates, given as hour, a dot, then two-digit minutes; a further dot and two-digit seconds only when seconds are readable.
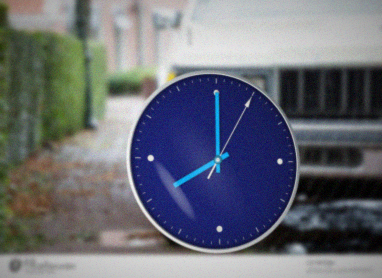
8.00.05
